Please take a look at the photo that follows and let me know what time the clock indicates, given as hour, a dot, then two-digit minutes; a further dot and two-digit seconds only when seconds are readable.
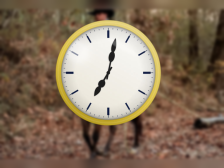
7.02
